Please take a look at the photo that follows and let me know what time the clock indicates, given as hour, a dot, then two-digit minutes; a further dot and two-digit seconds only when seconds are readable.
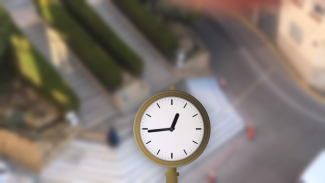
12.44
